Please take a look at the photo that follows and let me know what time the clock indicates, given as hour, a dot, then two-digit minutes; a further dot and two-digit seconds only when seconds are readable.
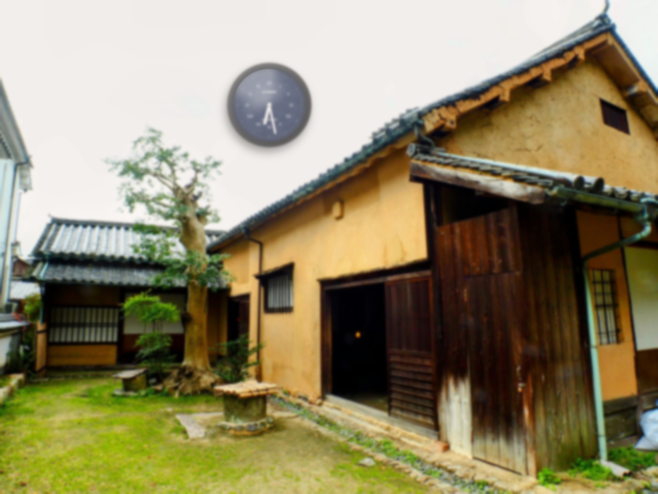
6.28
